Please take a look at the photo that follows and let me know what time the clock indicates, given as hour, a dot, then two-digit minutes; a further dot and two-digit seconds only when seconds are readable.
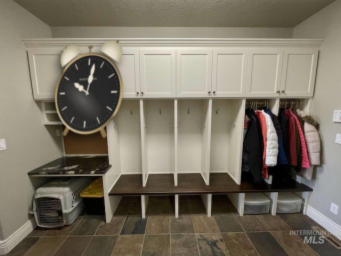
10.02
